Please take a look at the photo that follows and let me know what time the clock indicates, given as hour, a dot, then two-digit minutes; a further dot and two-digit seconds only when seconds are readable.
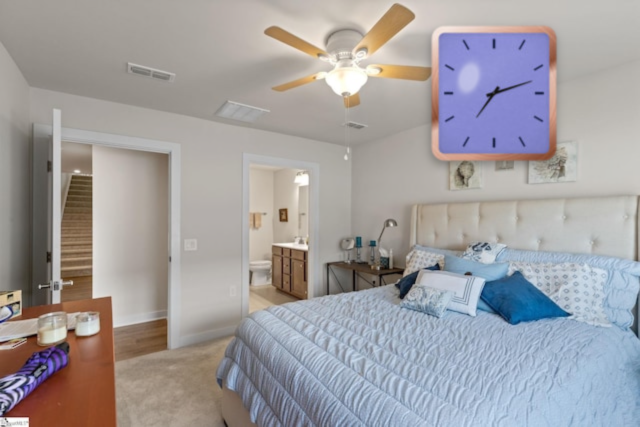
7.12
